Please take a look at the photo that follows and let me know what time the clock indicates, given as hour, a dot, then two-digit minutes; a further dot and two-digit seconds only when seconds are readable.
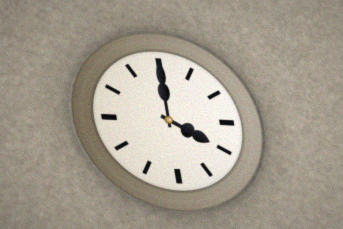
4.00
